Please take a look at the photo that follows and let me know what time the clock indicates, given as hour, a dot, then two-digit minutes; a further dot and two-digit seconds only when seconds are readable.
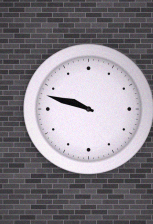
9.48
